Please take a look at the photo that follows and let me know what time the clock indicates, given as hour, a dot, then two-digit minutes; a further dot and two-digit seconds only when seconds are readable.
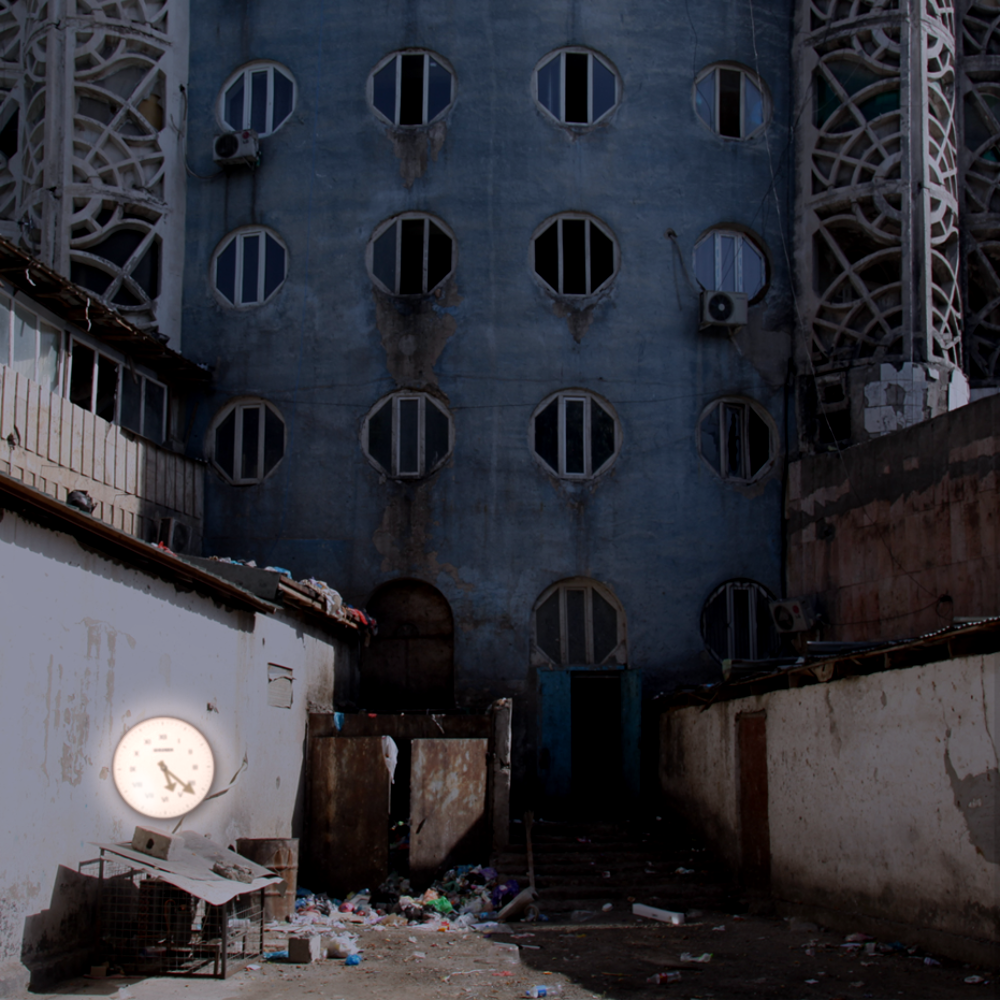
5.22
